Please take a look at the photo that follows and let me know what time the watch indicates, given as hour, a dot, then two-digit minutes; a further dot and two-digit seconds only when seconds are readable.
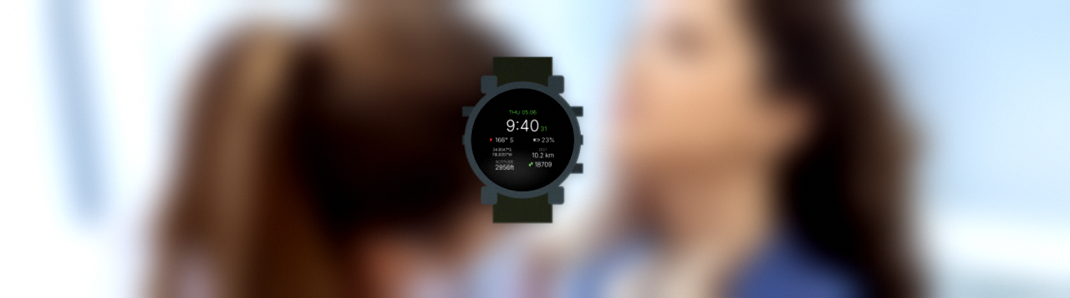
9.40
